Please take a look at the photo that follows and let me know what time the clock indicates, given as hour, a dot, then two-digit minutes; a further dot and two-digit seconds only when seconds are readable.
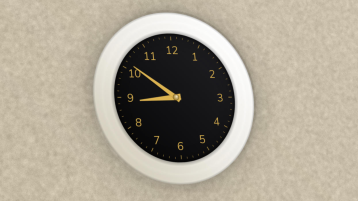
8.51
